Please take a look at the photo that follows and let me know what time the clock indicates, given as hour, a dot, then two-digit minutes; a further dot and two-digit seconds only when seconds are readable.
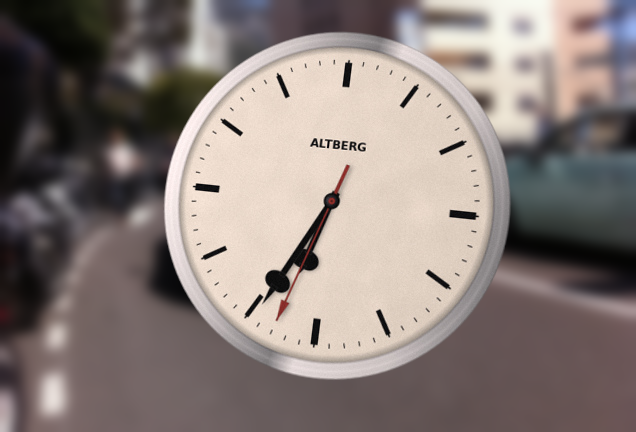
6.34.33
